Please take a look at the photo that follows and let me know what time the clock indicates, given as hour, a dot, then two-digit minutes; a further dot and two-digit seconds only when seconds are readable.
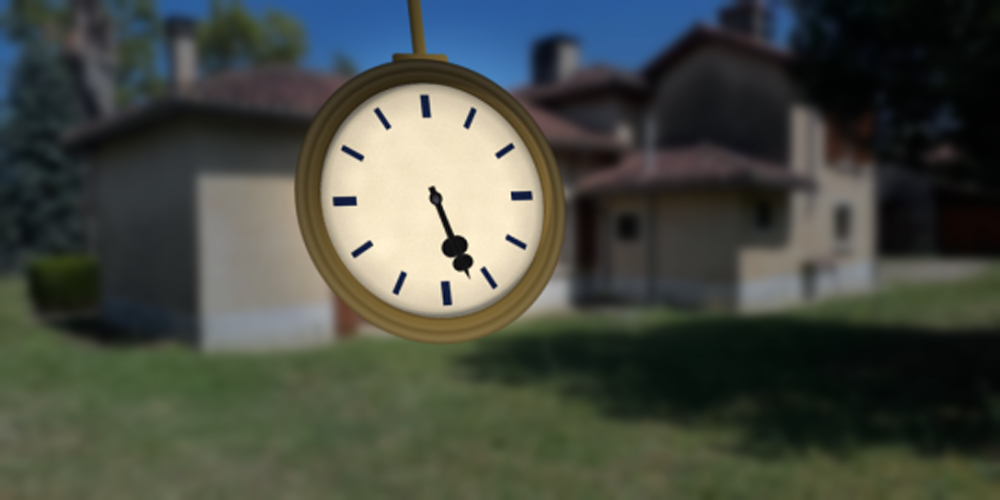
5.27
